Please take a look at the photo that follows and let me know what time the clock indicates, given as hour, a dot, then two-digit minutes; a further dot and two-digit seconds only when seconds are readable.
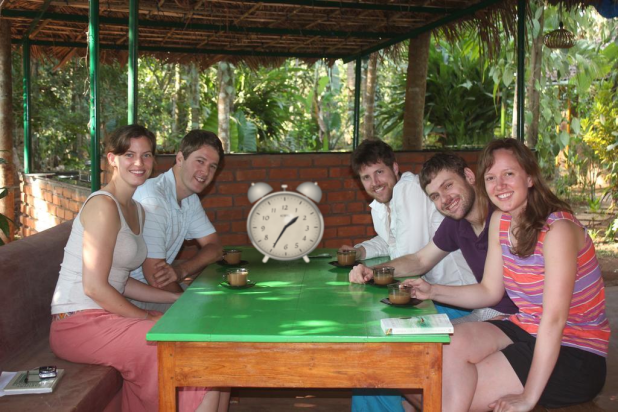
1.35
